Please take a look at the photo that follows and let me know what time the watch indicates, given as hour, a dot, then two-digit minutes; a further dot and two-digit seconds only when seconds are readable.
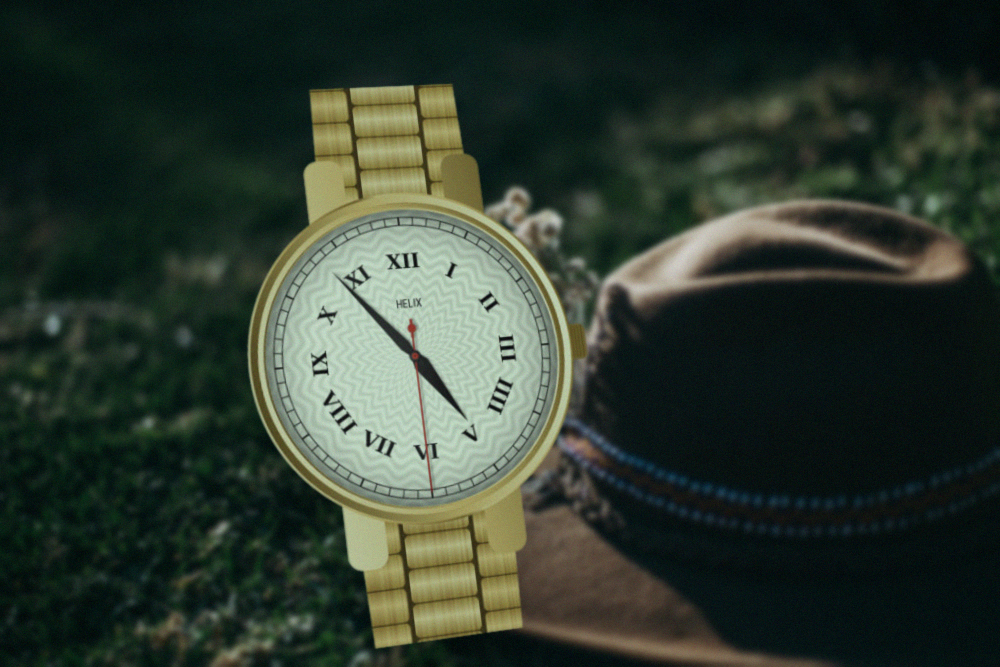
4.53.30
